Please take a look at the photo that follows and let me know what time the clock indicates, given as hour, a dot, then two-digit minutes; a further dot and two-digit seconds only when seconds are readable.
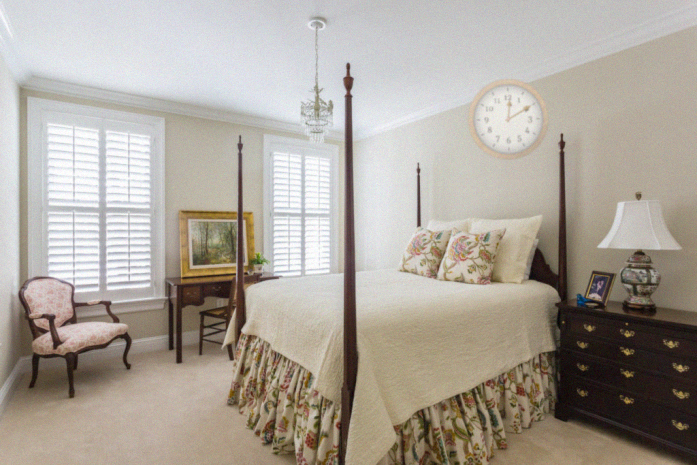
12.10
